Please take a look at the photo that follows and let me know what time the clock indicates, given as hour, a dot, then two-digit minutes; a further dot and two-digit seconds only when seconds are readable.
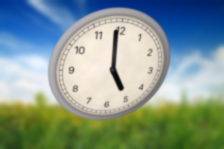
4.59
